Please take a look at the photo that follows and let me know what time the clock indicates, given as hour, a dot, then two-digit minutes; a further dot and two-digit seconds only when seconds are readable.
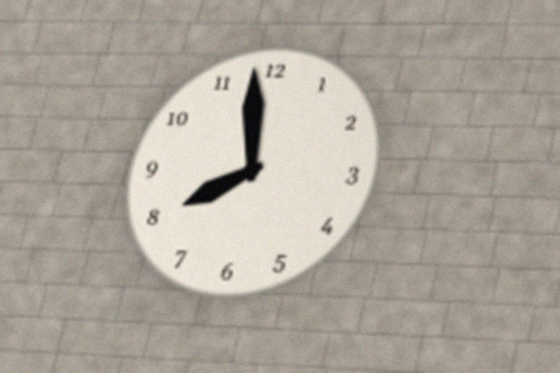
7.58
